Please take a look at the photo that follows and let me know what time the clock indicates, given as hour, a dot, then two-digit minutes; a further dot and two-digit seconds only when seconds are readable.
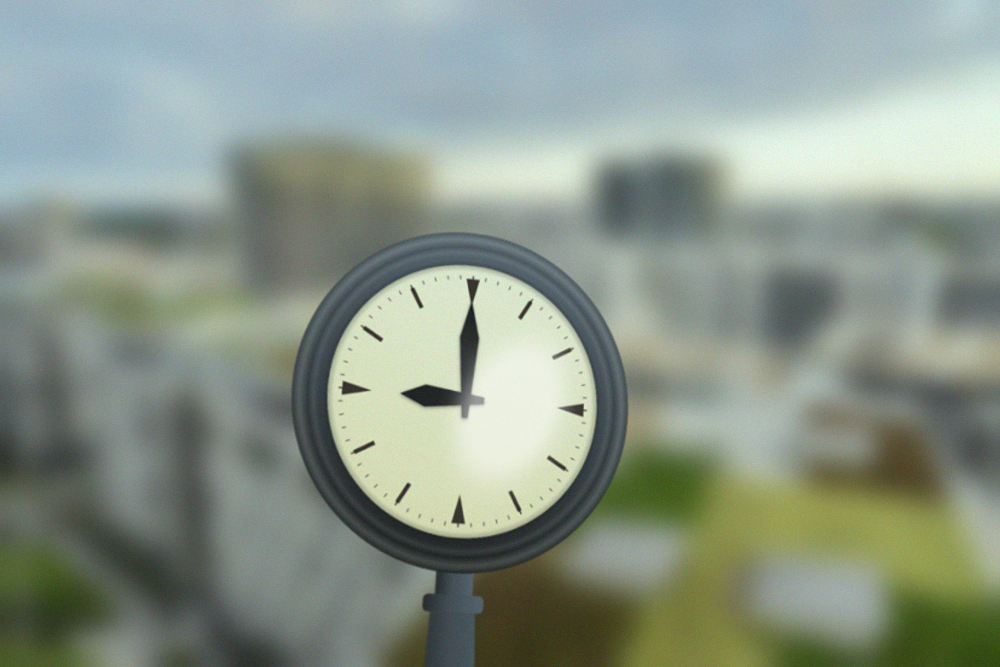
9.00
